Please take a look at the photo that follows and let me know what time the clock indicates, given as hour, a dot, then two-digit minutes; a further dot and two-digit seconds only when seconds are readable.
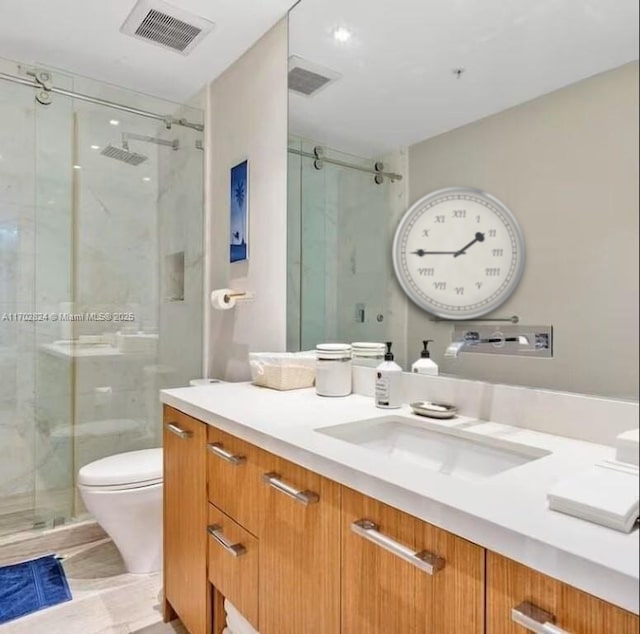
1.45
